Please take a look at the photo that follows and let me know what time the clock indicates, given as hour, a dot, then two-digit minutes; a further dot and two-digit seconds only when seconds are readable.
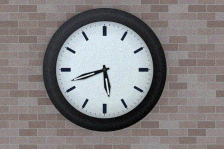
5.42
